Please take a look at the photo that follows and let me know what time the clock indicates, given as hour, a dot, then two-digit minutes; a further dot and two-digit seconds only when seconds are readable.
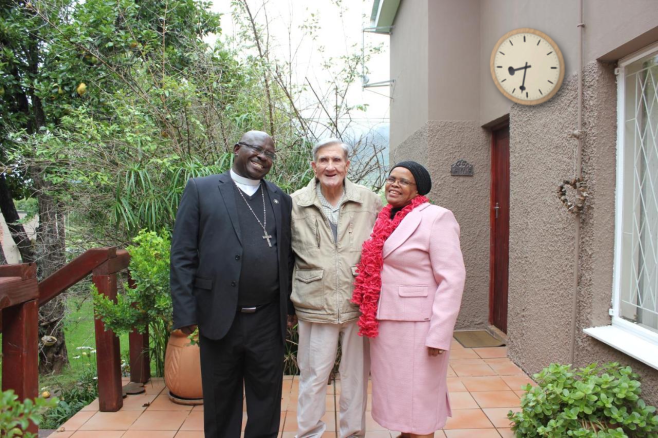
8.32
